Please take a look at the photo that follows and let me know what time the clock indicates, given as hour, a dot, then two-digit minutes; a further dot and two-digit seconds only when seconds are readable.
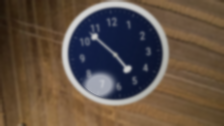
4.53
